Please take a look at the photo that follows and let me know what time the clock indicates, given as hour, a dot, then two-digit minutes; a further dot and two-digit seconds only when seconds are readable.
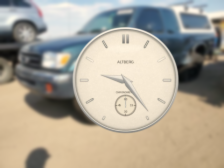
9.24
